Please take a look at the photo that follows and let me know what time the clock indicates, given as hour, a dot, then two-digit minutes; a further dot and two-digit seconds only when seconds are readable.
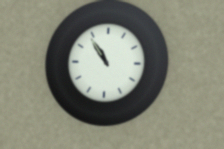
10.54
